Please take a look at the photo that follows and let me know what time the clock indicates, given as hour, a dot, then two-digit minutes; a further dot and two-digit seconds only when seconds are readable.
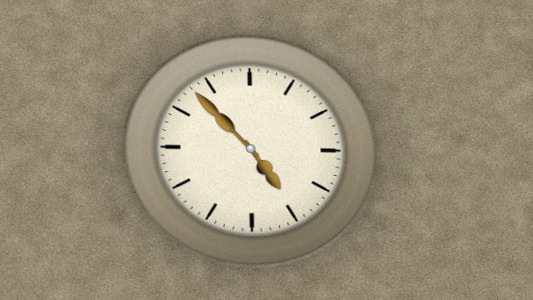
4.53
